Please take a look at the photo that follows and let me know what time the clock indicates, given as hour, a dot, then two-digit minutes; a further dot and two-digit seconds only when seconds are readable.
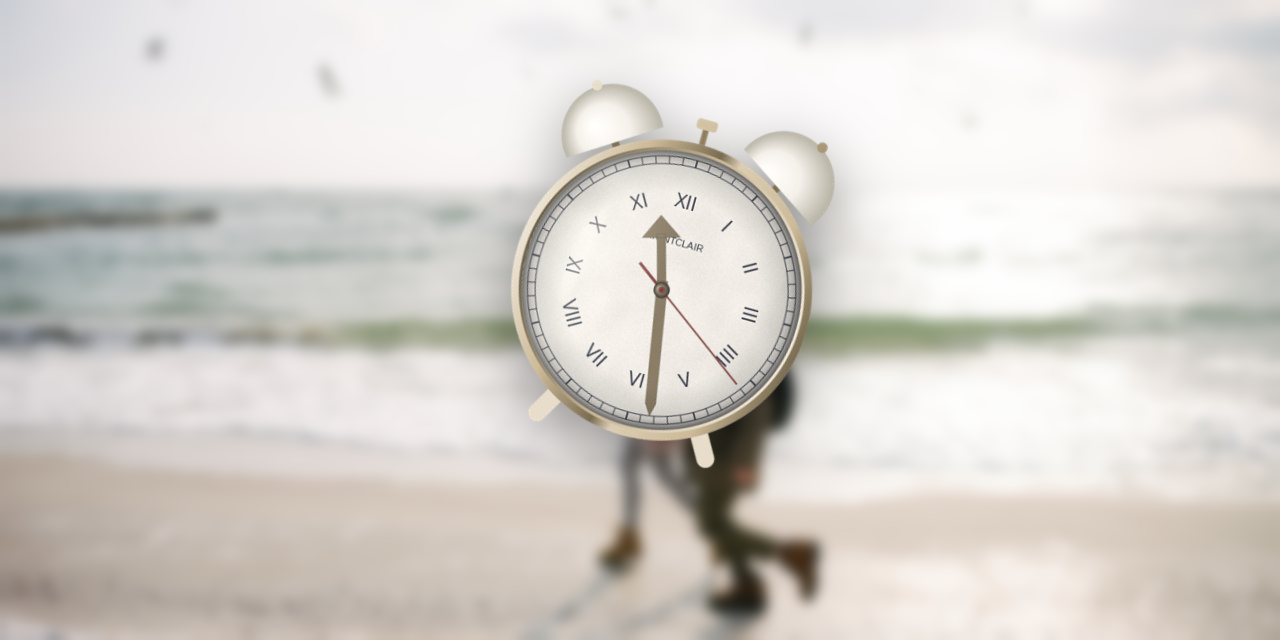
11.28.21
